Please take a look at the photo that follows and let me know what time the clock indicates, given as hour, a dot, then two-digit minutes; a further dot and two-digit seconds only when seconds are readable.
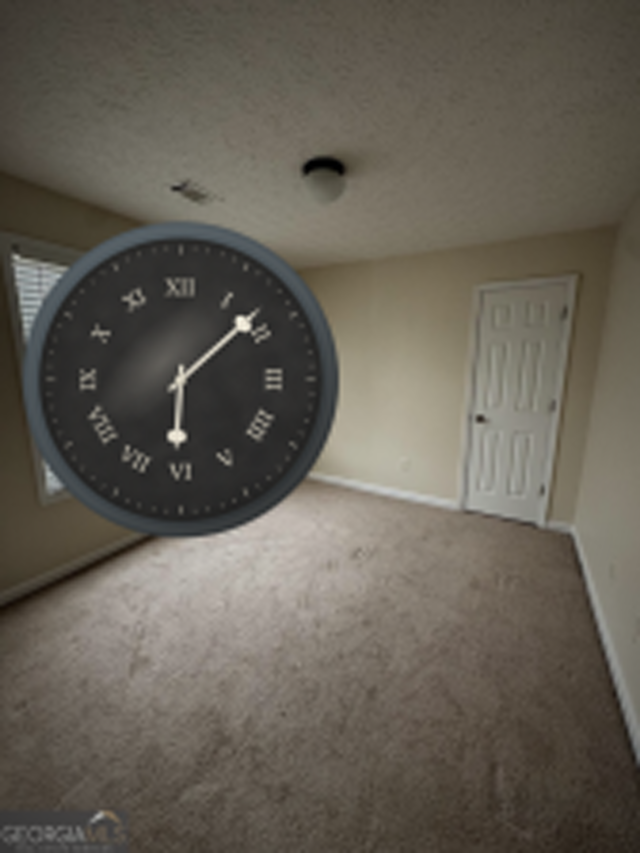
6.08
